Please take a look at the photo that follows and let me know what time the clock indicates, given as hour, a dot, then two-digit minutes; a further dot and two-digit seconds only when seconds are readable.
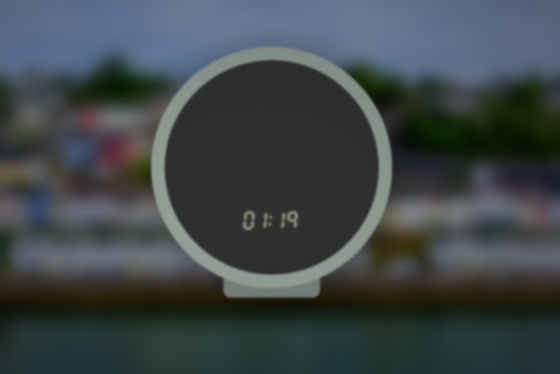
1.19
